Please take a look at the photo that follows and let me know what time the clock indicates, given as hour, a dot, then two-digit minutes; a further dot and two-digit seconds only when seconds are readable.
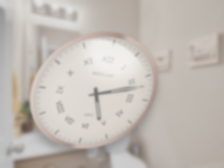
5.12
